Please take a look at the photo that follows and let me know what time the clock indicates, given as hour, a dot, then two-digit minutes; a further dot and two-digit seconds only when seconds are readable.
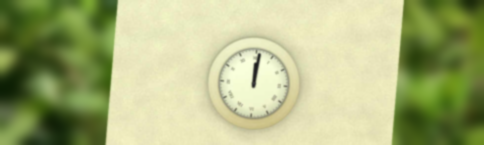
12.01
